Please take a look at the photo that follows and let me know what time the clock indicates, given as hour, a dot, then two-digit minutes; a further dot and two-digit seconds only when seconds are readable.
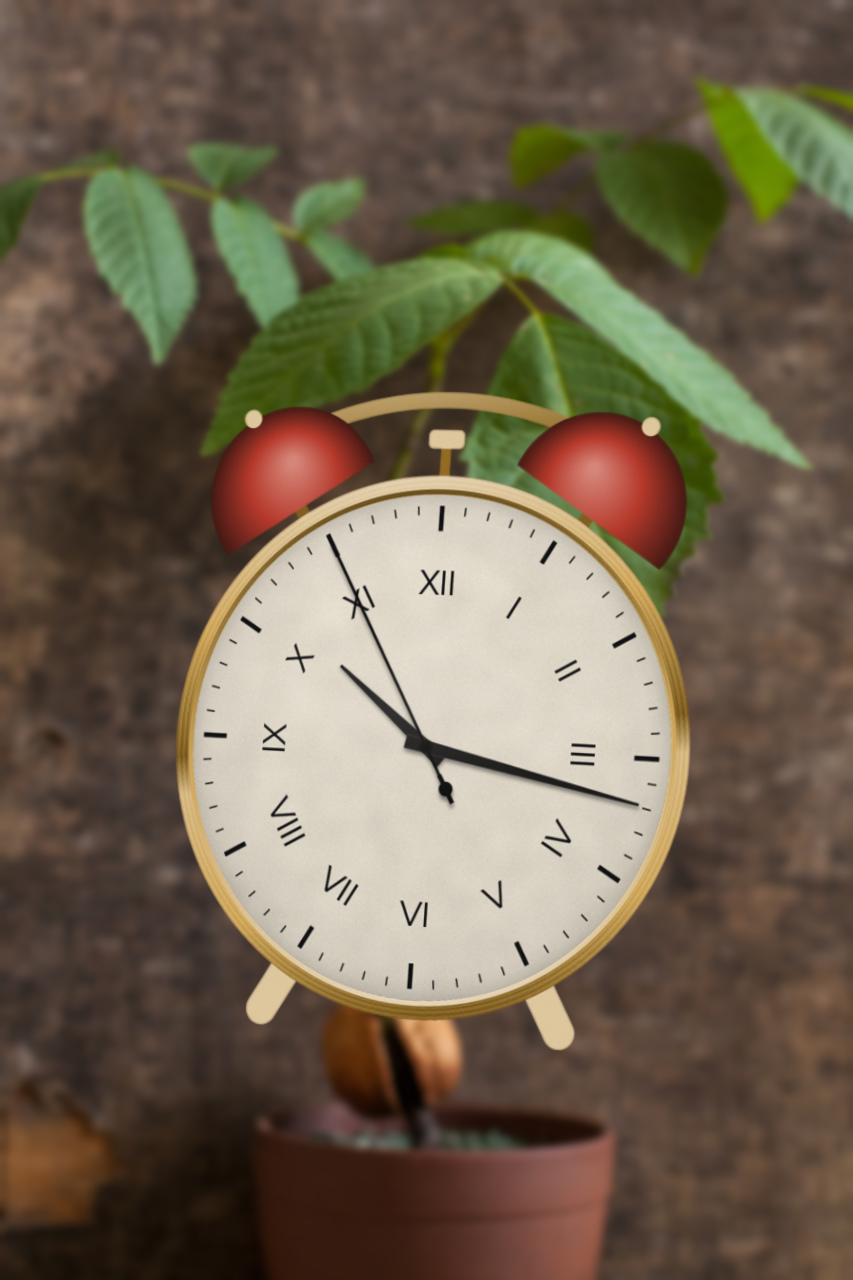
10.16.55
